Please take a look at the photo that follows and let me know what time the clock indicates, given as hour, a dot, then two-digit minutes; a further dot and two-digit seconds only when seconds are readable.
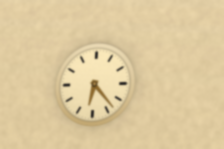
6.23
